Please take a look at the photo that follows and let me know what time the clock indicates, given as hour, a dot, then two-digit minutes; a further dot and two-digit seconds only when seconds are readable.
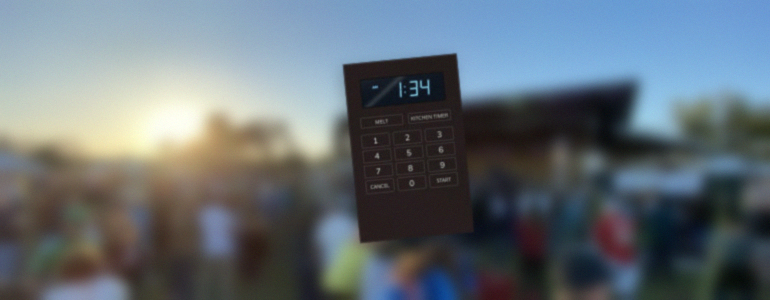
1.34
